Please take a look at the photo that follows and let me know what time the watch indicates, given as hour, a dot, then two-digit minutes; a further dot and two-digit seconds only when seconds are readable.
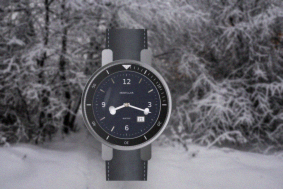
8.18
